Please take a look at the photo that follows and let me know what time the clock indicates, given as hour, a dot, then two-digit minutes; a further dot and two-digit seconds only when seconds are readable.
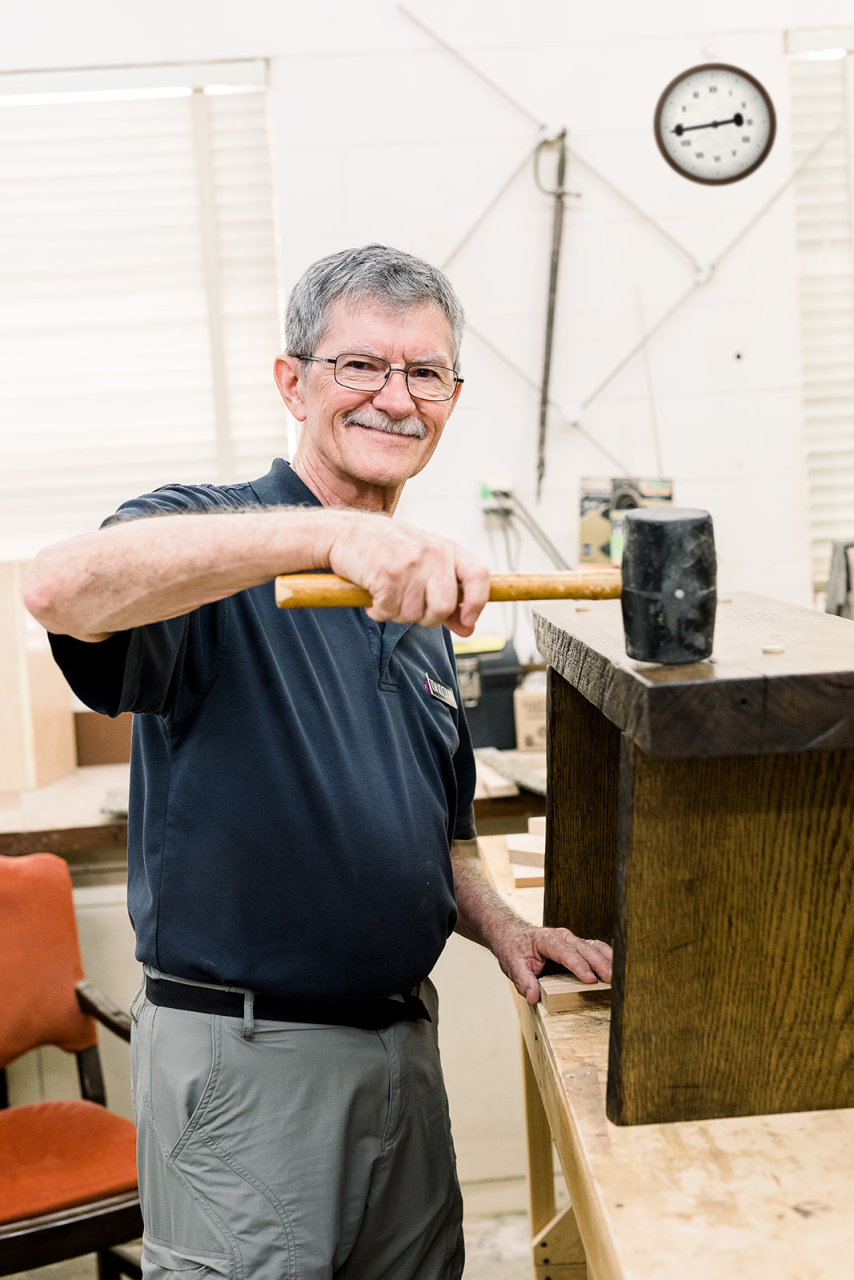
2.44
